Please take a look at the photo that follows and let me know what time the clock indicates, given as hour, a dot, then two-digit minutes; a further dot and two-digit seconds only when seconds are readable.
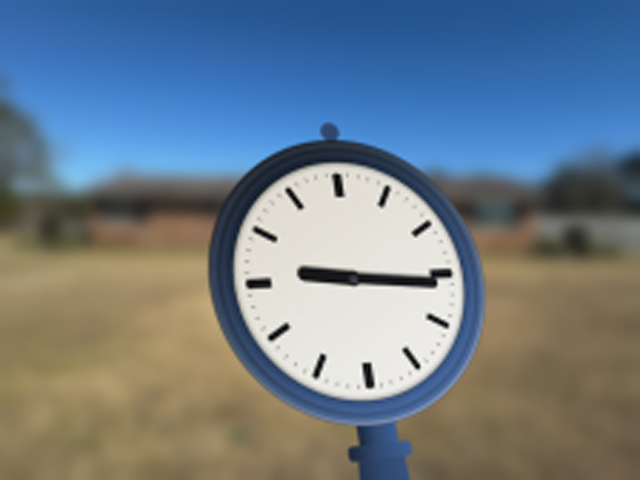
9.16
